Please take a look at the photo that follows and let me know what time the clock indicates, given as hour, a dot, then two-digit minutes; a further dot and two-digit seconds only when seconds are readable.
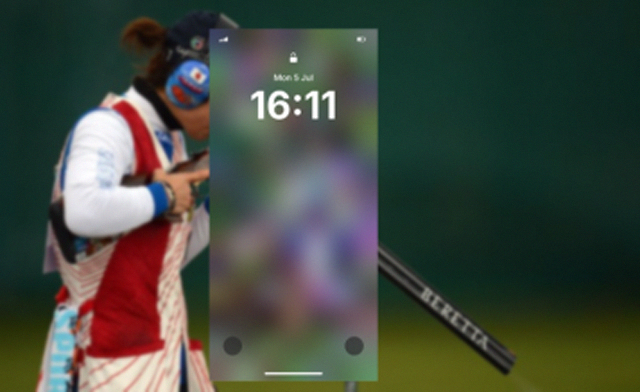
16.11
